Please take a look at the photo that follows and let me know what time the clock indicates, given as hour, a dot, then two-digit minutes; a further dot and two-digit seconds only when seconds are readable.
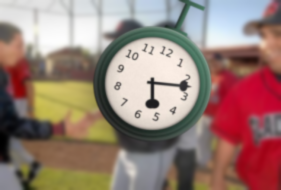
5.12
